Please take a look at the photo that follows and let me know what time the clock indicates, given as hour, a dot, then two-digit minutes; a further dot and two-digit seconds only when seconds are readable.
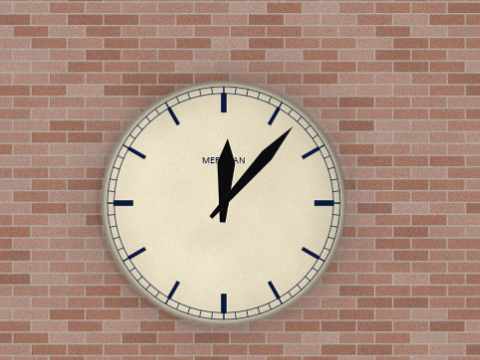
12.07
